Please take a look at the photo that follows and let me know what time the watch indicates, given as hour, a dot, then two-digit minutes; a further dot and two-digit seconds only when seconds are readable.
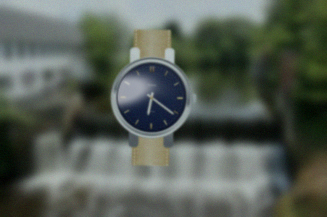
6.21
